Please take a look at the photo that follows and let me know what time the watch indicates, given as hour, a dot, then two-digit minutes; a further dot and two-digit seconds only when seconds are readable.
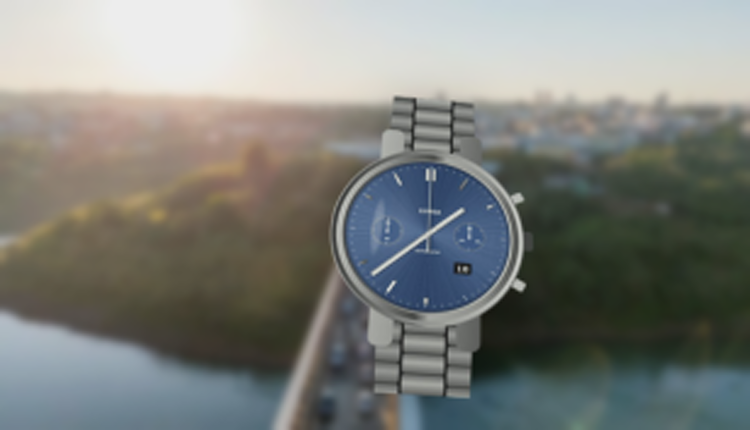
1.38
